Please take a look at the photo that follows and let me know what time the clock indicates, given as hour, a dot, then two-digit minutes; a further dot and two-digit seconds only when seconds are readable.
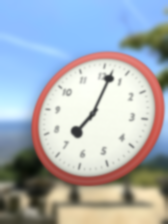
7.02
